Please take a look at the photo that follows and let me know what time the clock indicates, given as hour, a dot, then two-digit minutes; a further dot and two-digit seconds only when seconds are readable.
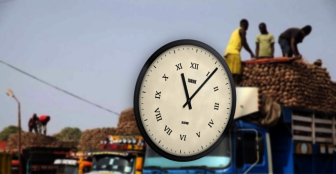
11.06
